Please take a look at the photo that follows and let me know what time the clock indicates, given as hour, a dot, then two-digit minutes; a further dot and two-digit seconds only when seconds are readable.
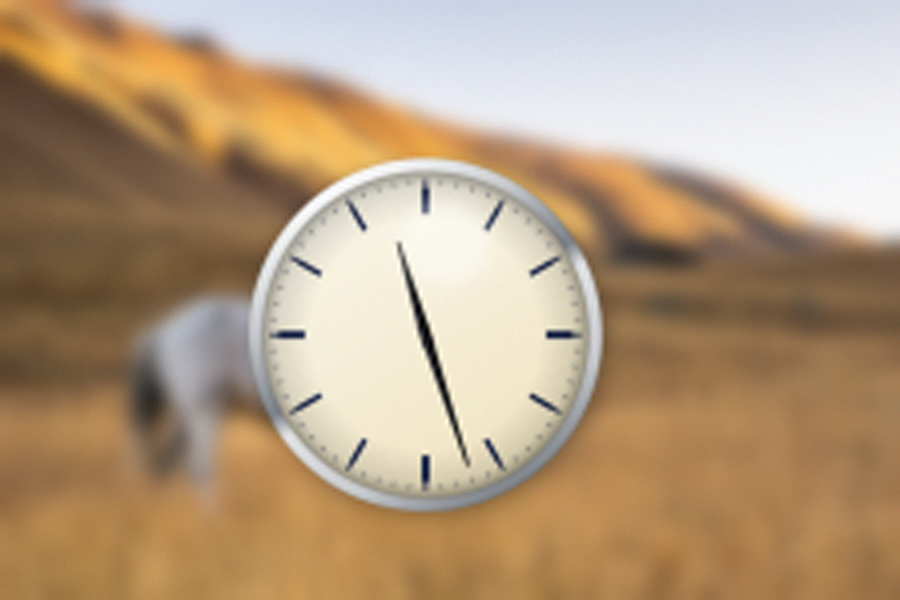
11.27
